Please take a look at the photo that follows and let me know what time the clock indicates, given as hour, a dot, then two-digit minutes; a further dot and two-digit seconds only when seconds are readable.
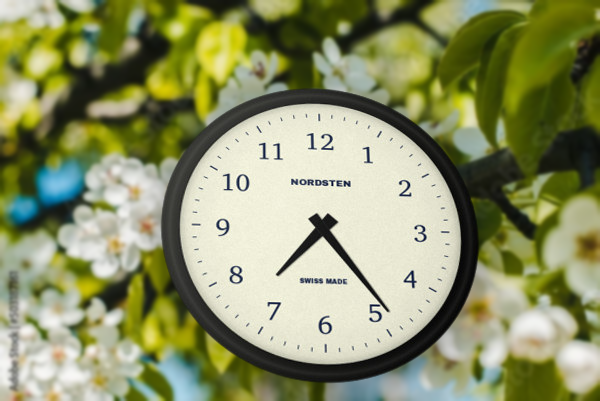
7.24
